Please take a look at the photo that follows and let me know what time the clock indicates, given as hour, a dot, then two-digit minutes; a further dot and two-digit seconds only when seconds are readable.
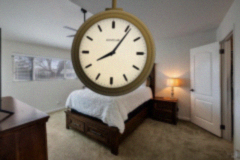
8.06
